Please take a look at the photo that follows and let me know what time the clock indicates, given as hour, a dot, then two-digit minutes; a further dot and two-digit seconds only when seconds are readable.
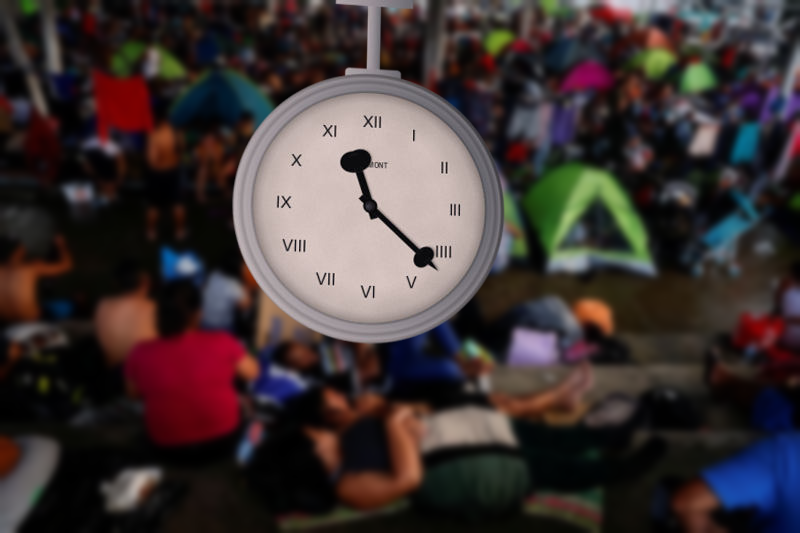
11.22
